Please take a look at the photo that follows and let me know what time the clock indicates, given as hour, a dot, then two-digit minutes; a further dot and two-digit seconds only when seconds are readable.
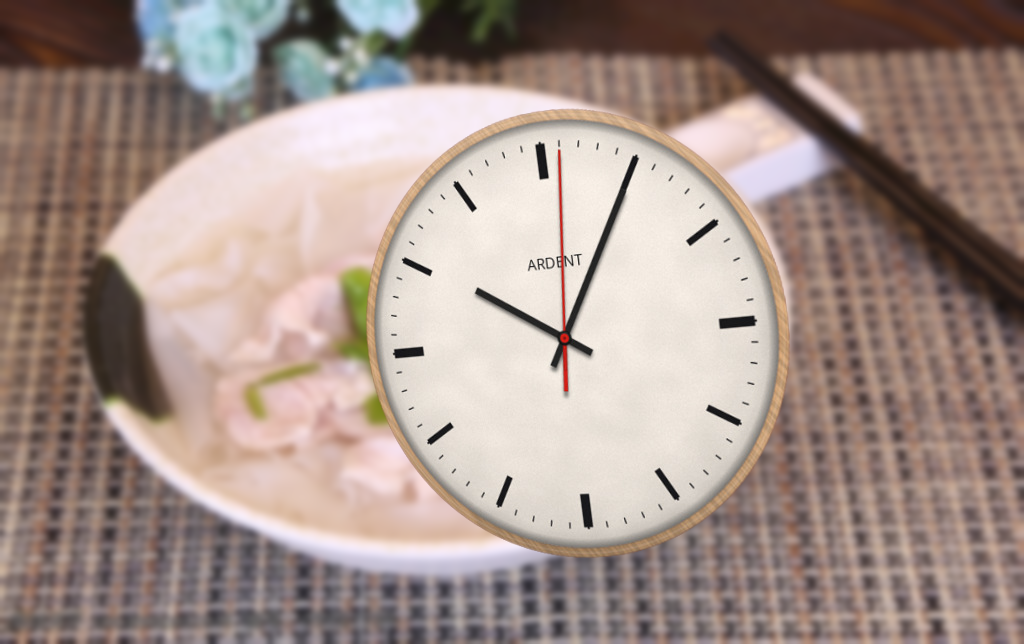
10.05.01
